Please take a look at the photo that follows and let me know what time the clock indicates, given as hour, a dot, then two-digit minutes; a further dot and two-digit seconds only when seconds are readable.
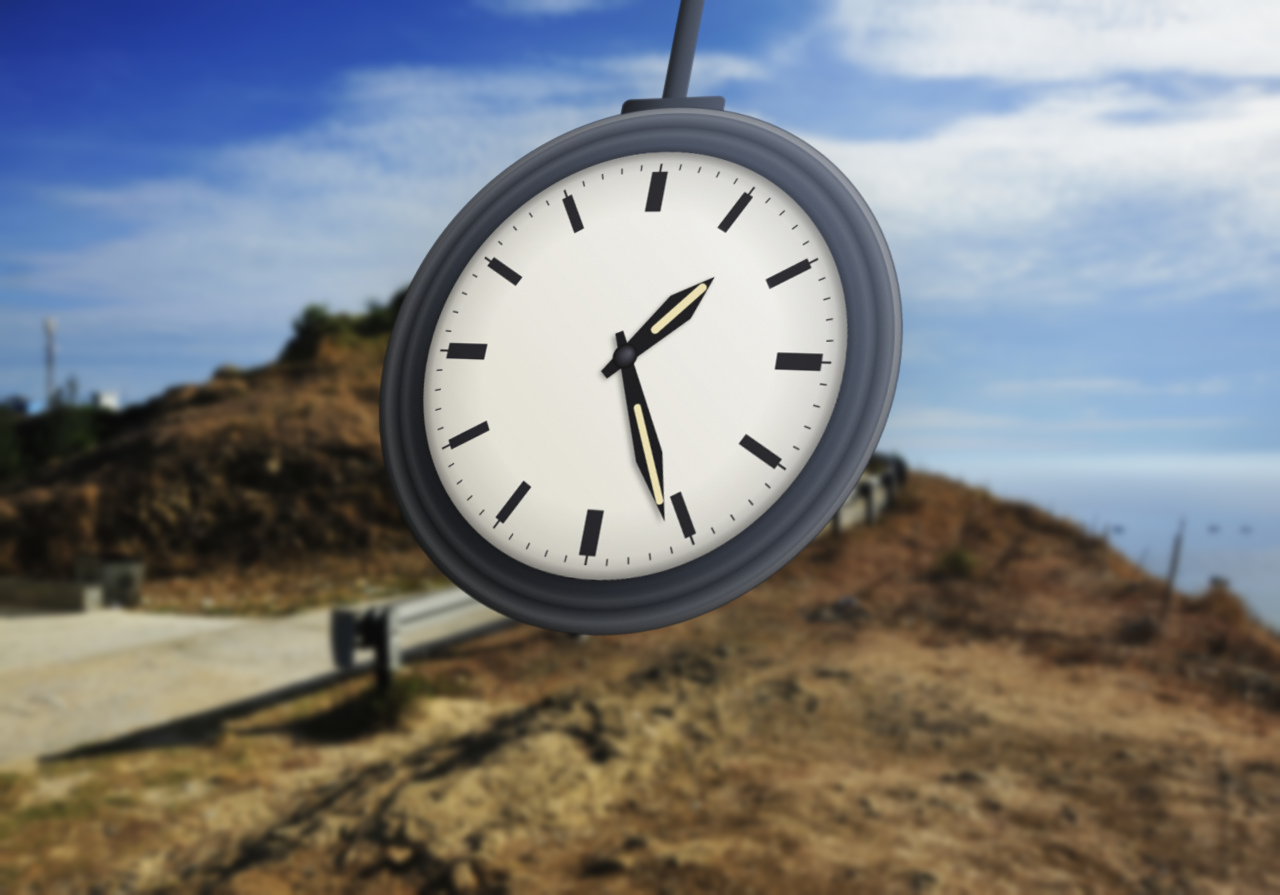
1.26
